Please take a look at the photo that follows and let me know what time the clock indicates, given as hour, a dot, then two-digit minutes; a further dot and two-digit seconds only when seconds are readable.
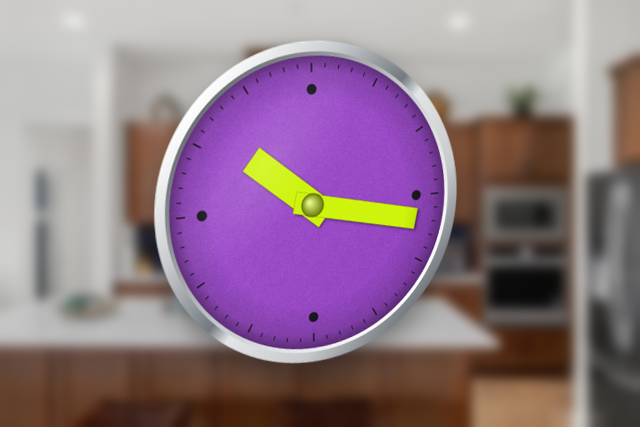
10.17
